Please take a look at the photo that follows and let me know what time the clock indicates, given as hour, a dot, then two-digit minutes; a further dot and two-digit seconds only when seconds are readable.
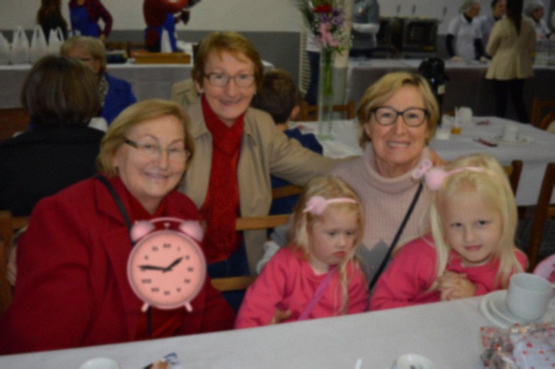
1.46
